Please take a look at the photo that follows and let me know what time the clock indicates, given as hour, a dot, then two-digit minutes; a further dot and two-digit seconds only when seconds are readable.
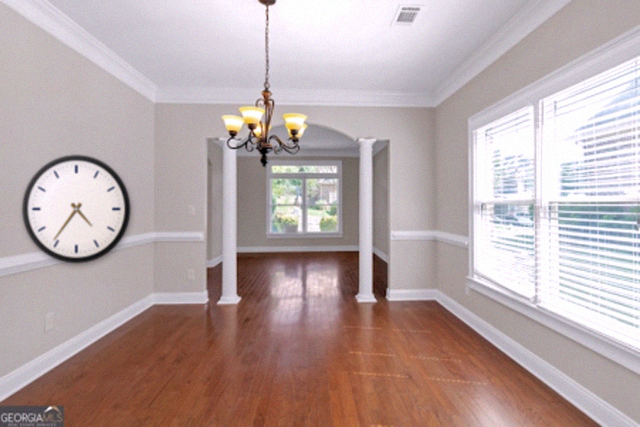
4.36
